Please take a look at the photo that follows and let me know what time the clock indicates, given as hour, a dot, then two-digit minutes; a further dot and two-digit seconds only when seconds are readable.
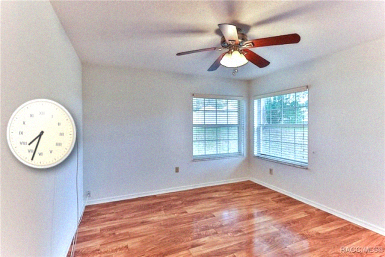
7.33
